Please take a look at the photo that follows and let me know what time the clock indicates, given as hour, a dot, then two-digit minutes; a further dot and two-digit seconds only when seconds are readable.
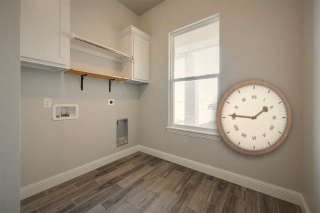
1.46
